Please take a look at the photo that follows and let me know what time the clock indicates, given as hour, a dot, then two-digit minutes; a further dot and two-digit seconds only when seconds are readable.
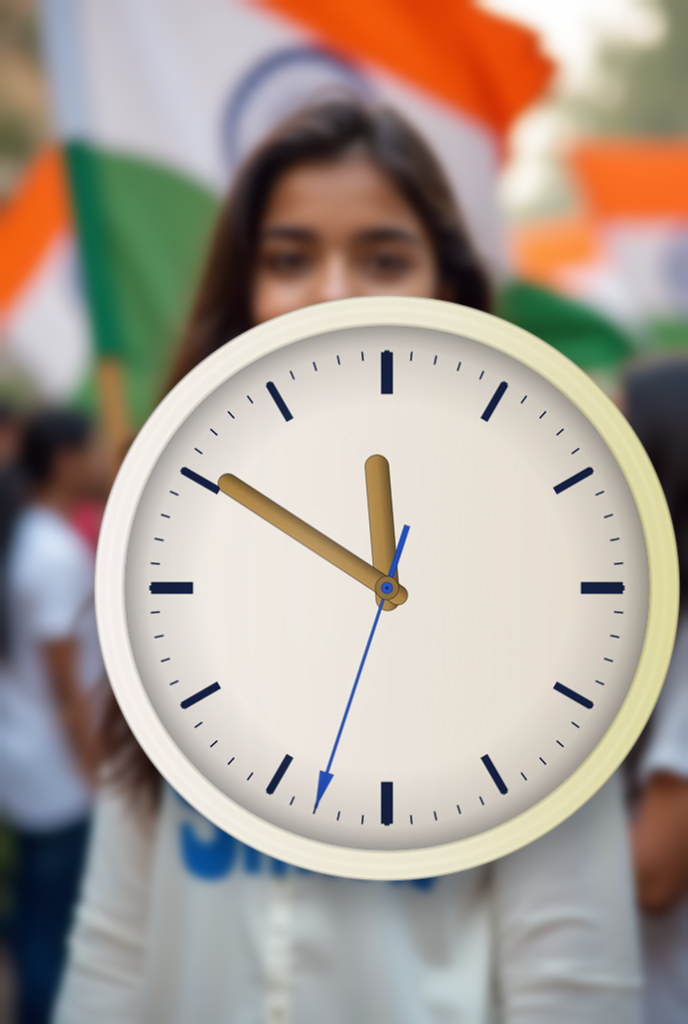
11.50.33
